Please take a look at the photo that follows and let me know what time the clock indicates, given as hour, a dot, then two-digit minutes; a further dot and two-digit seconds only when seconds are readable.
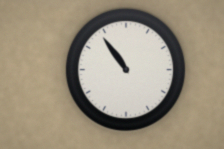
10.54
